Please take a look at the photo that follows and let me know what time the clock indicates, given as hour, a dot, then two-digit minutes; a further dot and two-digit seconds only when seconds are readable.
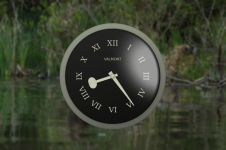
8.24
